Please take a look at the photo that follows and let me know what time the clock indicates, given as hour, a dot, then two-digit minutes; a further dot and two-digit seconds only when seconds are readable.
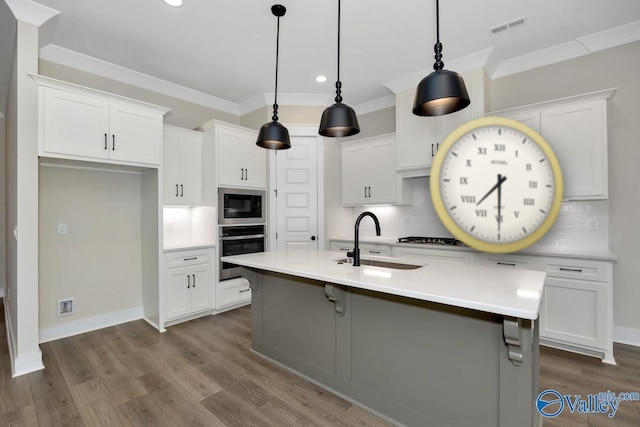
7.30
